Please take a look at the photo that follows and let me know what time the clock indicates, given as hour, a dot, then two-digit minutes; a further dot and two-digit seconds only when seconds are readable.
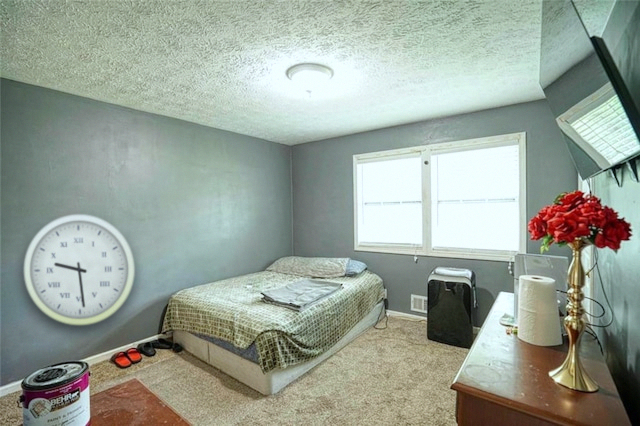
9.29
